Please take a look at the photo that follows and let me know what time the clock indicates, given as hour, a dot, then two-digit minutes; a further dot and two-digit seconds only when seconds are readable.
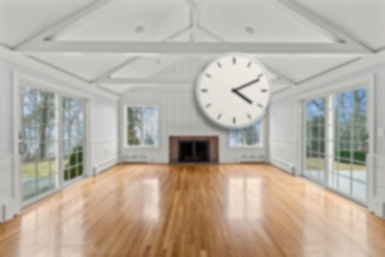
4.11
